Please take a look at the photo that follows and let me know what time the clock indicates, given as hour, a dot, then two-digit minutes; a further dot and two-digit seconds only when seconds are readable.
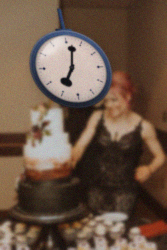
7.02
